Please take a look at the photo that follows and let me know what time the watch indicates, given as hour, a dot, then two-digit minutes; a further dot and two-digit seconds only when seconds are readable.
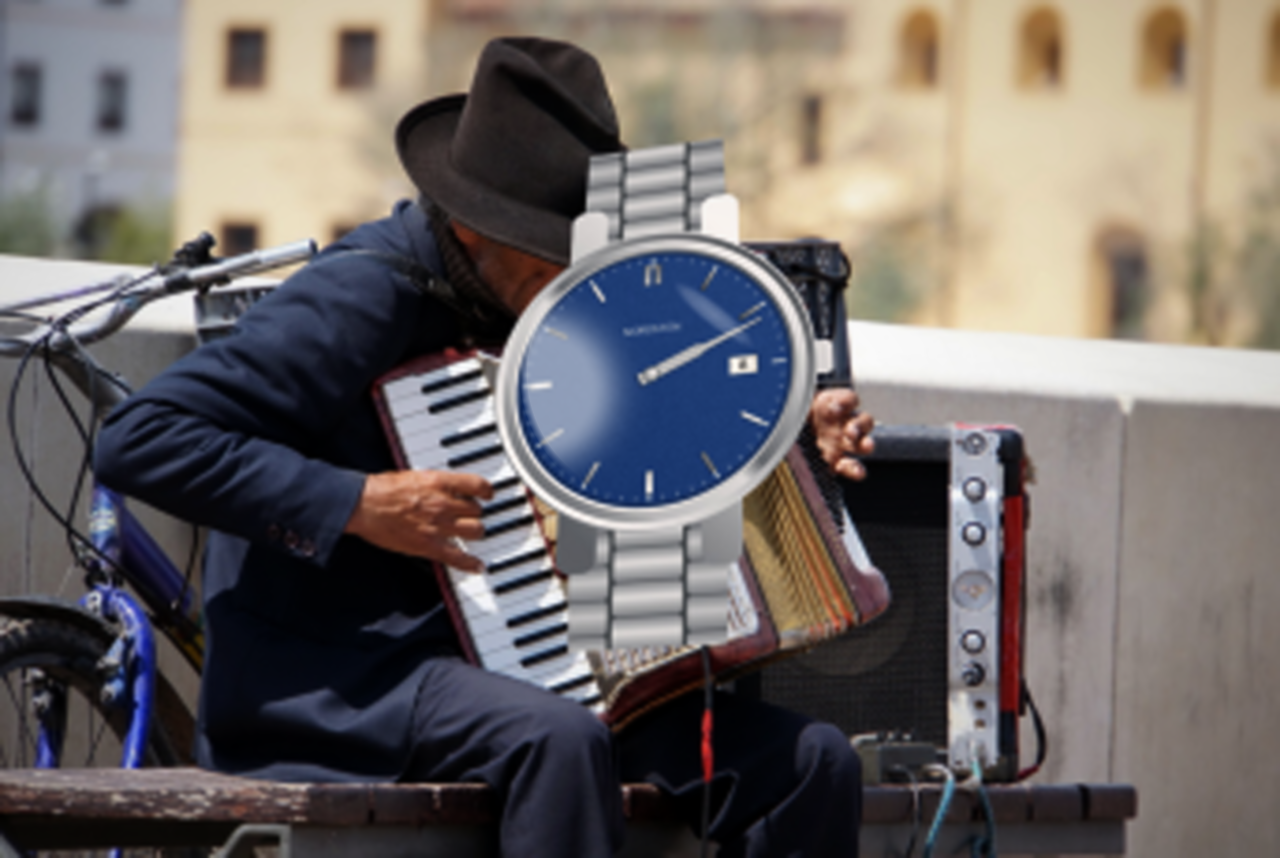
2.11
